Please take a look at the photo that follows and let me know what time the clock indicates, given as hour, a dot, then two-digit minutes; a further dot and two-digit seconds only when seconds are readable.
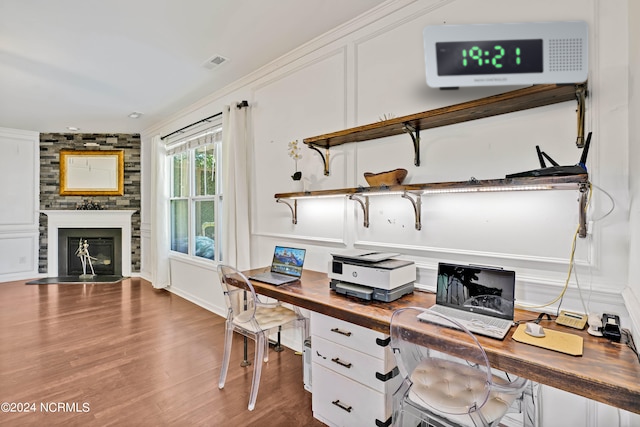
19.21
